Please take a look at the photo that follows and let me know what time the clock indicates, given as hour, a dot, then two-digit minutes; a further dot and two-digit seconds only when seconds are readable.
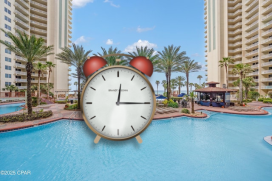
12.15
